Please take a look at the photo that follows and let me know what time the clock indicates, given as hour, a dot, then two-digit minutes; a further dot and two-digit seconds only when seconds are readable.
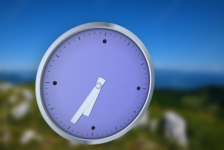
6.35
